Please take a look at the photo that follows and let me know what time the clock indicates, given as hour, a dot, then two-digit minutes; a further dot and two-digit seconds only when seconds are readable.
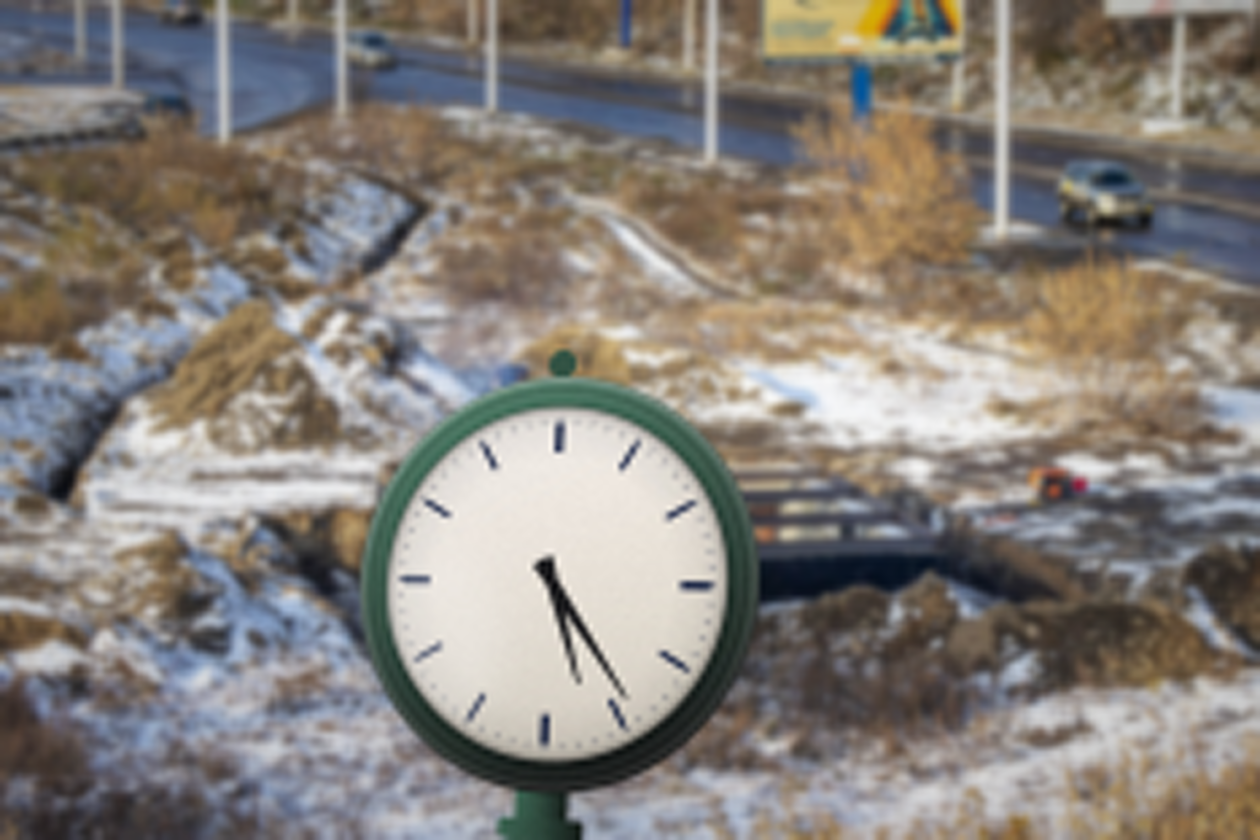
5.24
